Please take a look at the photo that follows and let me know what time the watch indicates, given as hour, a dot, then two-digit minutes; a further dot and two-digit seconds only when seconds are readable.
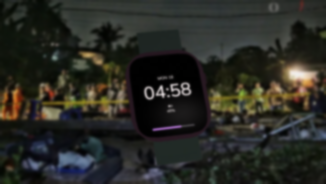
4.58
